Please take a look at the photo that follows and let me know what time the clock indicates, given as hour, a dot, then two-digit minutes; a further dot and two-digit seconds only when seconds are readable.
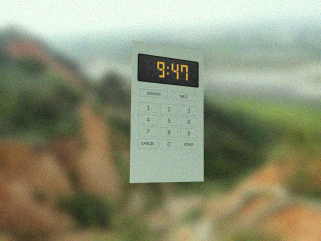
9.47
